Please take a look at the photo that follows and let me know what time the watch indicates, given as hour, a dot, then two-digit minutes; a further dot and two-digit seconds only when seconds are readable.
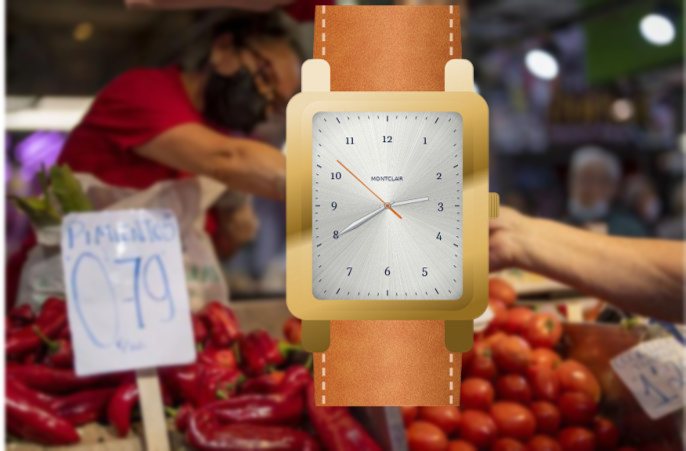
2.39.52
